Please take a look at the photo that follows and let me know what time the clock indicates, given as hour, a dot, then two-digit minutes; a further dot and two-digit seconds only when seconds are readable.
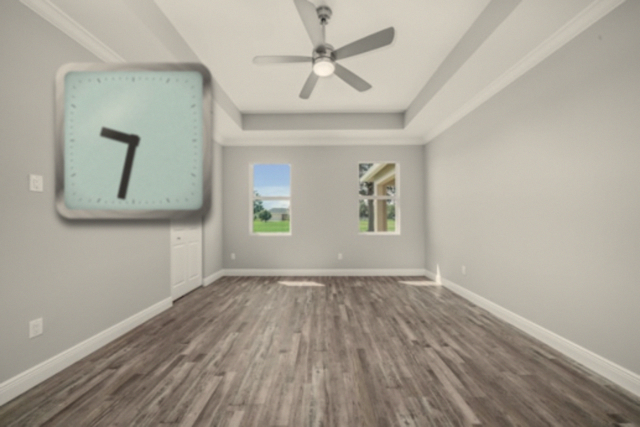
9.32
